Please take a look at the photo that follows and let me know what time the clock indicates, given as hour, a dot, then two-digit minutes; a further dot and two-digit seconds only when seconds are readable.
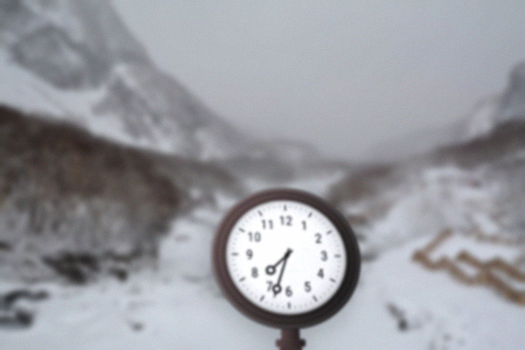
7.33
